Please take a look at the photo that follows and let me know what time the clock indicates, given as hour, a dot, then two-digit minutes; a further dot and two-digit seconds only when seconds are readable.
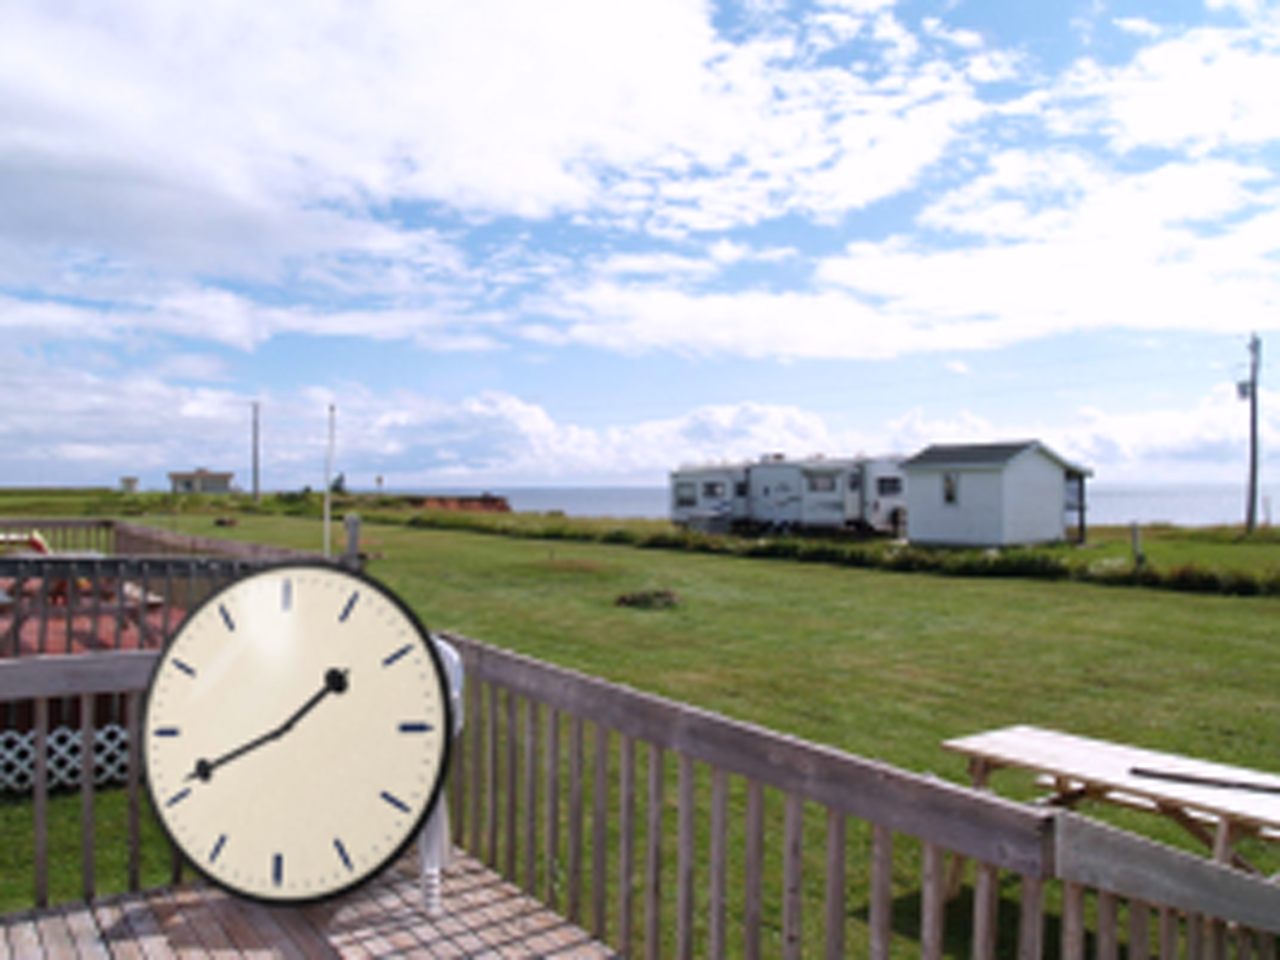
1.41
